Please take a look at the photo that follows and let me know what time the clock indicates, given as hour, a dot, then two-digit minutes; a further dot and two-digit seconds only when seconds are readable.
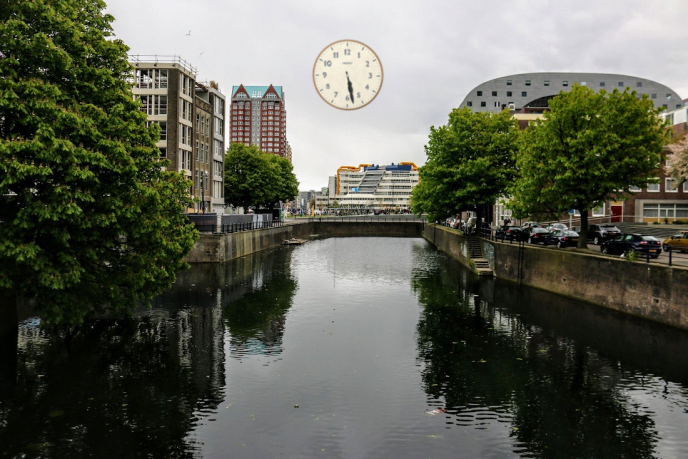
5.28
